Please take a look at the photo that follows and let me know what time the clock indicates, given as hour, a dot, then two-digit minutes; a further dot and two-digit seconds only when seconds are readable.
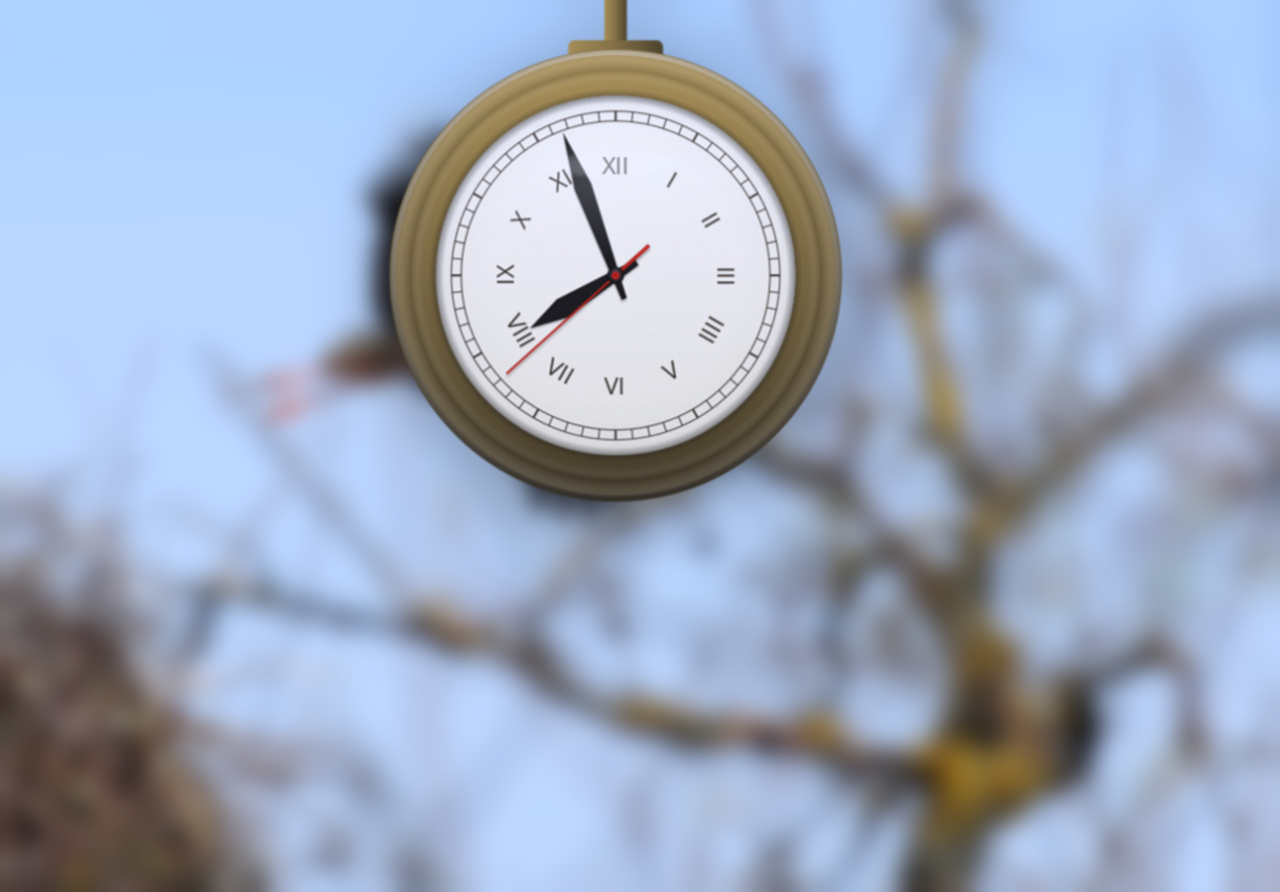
7.56.38
